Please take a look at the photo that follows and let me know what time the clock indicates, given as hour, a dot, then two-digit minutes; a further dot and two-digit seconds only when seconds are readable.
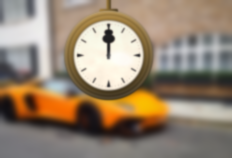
12.00
